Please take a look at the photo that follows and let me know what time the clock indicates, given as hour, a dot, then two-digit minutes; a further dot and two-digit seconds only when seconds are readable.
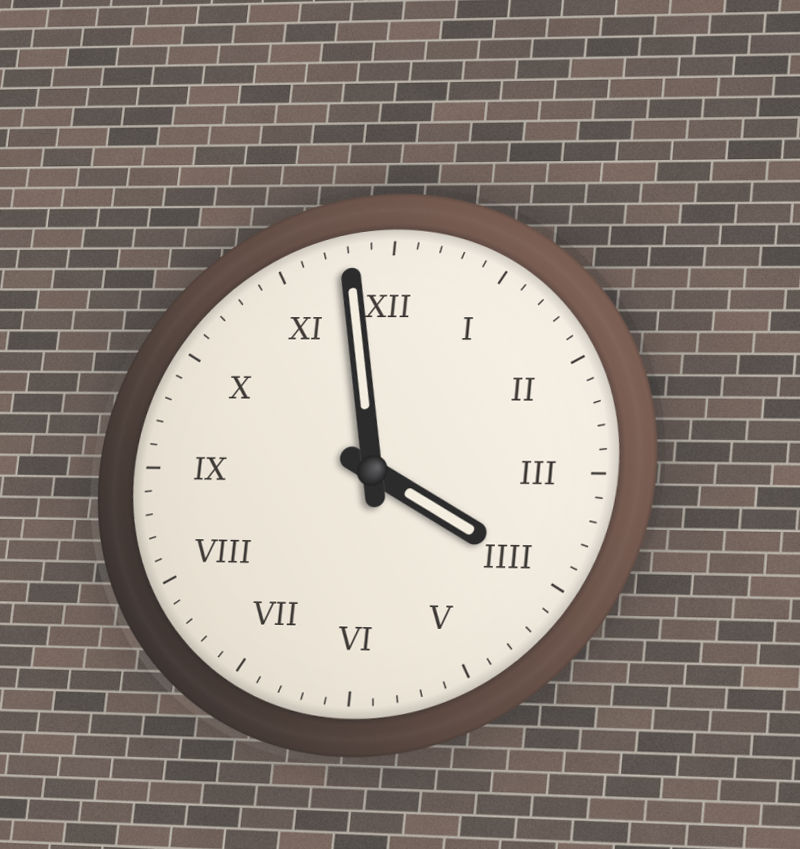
3.58
